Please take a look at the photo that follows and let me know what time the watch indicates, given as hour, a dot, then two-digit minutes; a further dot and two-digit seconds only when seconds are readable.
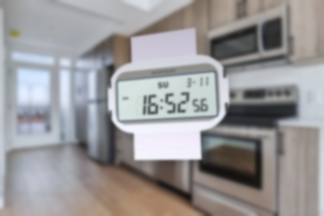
16.52.56
